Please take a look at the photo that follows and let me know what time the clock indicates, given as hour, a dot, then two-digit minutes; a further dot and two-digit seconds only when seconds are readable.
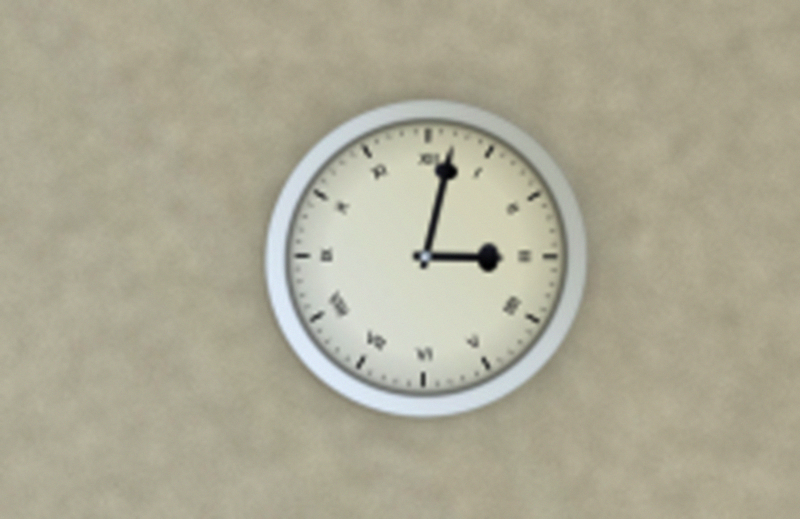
3.02
